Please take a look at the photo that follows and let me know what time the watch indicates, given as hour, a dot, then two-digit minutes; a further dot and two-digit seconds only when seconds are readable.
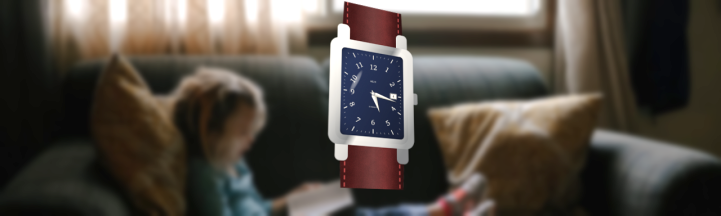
5.17
